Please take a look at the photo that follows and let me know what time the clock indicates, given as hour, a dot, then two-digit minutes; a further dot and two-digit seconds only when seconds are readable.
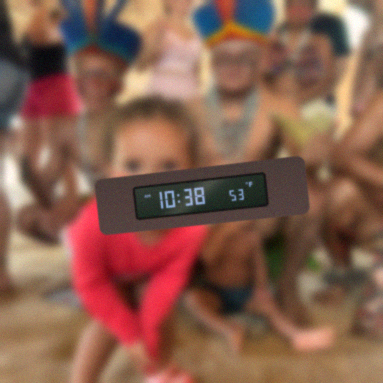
10.38
